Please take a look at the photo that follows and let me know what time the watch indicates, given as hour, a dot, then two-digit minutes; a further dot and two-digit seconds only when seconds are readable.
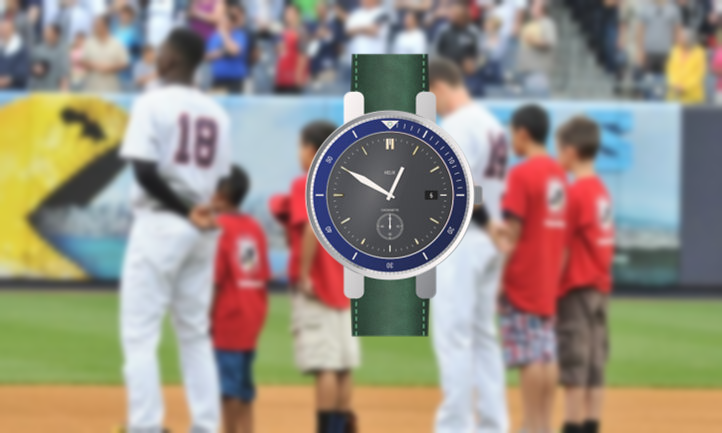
12.50
